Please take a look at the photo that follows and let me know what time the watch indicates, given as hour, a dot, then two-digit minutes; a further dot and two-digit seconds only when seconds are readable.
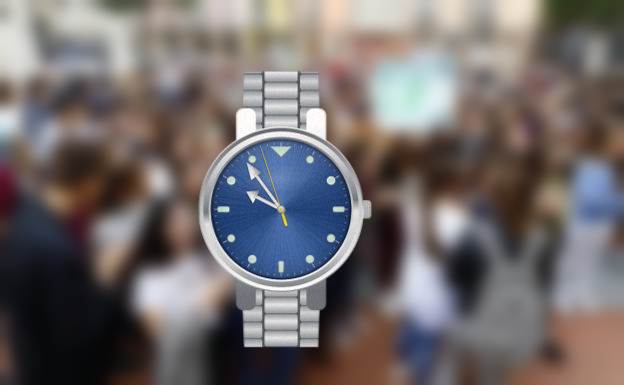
9.53.57
